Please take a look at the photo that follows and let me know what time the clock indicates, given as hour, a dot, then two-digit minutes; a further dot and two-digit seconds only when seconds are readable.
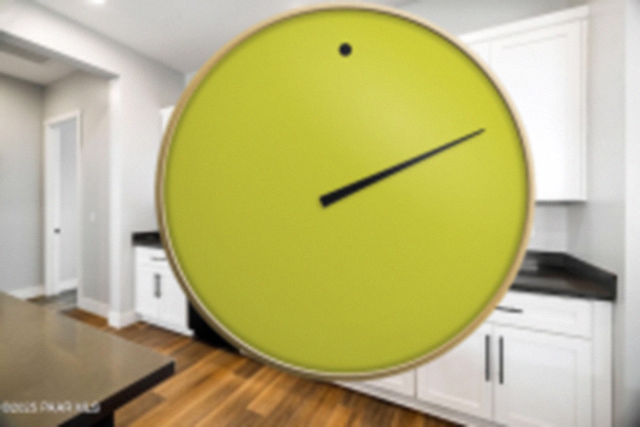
2.11
